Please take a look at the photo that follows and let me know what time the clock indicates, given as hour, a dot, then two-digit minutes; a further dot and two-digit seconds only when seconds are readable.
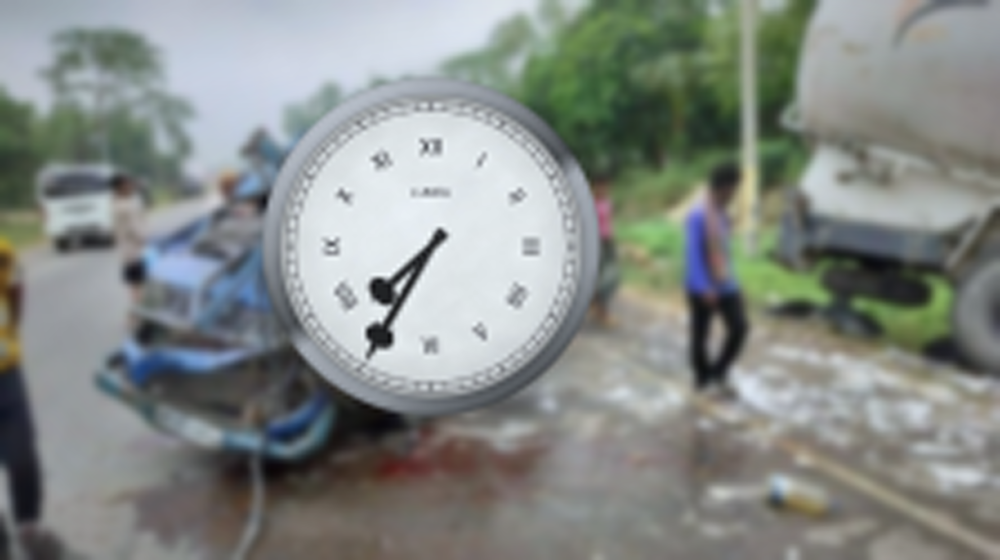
7.35
